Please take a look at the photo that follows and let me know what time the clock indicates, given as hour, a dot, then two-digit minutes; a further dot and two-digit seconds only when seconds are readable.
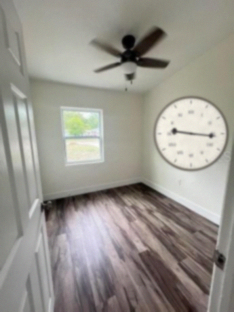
9.16
